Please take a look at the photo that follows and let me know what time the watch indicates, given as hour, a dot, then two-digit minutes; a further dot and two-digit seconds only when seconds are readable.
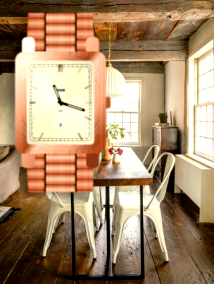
11.18
